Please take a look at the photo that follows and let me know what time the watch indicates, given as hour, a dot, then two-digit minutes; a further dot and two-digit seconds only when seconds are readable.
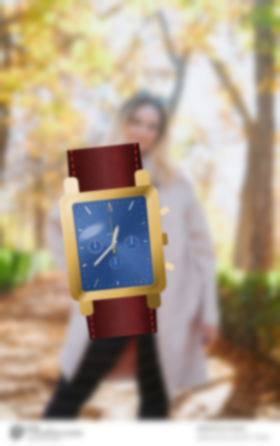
12.38
